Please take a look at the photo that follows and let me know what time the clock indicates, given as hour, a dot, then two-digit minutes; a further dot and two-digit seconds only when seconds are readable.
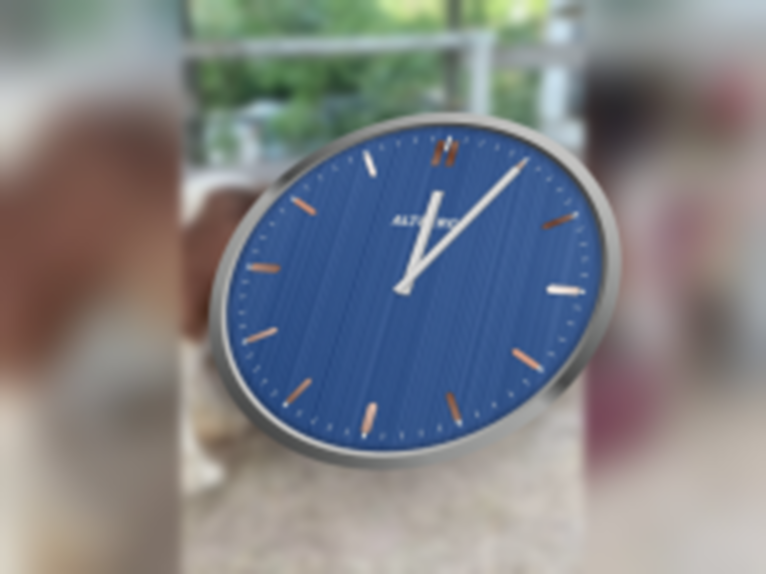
12.05
